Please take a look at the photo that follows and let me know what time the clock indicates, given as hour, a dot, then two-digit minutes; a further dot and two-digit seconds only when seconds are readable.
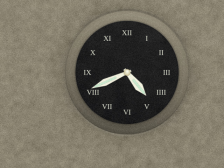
4.41
